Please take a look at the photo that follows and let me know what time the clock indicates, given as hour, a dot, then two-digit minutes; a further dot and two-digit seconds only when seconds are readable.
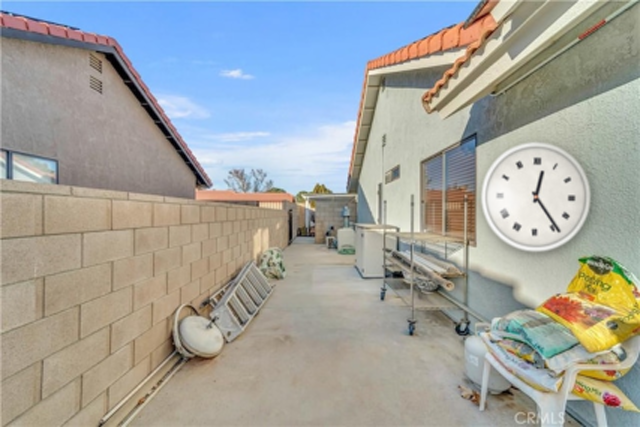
12.24
